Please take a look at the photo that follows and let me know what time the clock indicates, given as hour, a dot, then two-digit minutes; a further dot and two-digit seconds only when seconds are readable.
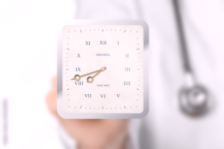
7.42
